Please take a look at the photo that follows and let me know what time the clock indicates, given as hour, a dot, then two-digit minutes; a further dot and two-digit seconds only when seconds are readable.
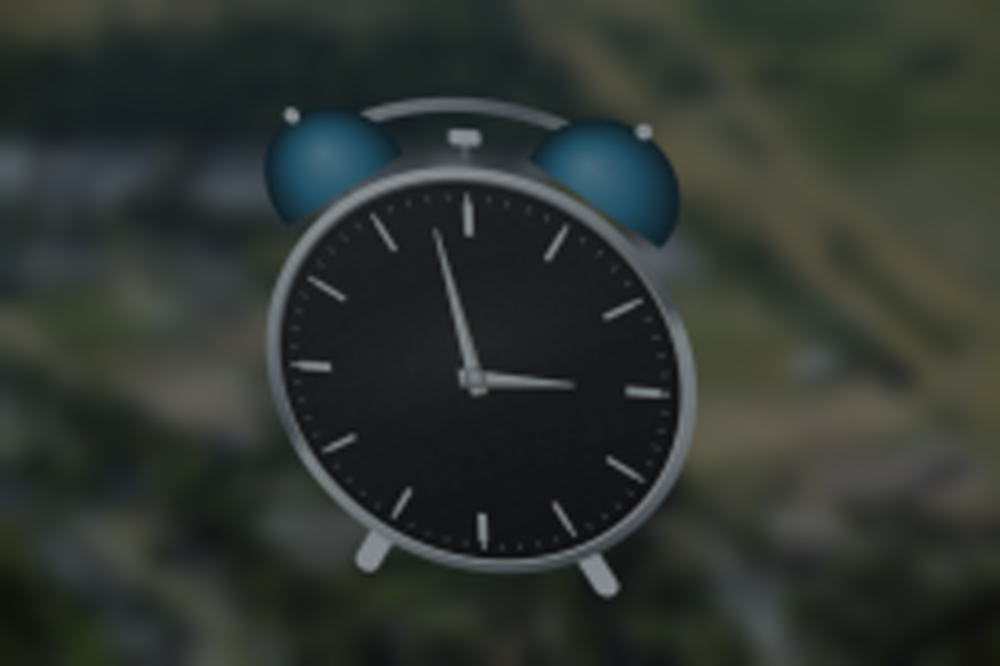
2.58
